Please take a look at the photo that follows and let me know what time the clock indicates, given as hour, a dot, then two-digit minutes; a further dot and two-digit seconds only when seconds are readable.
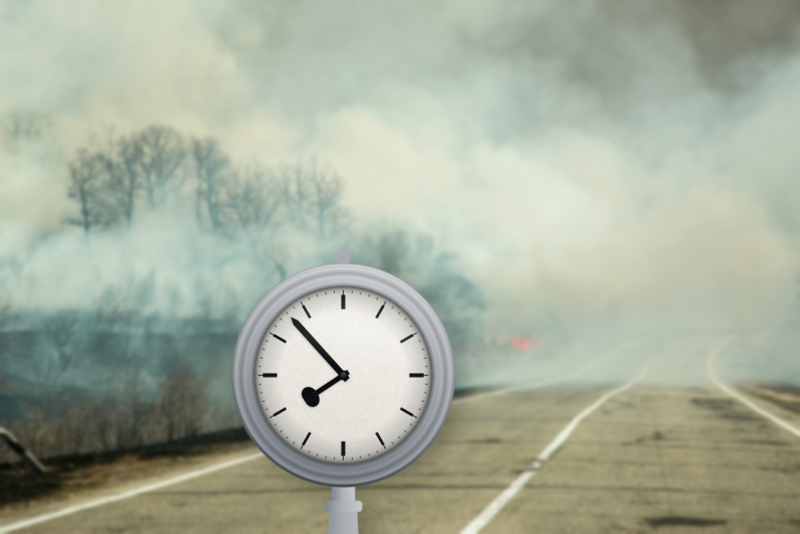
7.53
